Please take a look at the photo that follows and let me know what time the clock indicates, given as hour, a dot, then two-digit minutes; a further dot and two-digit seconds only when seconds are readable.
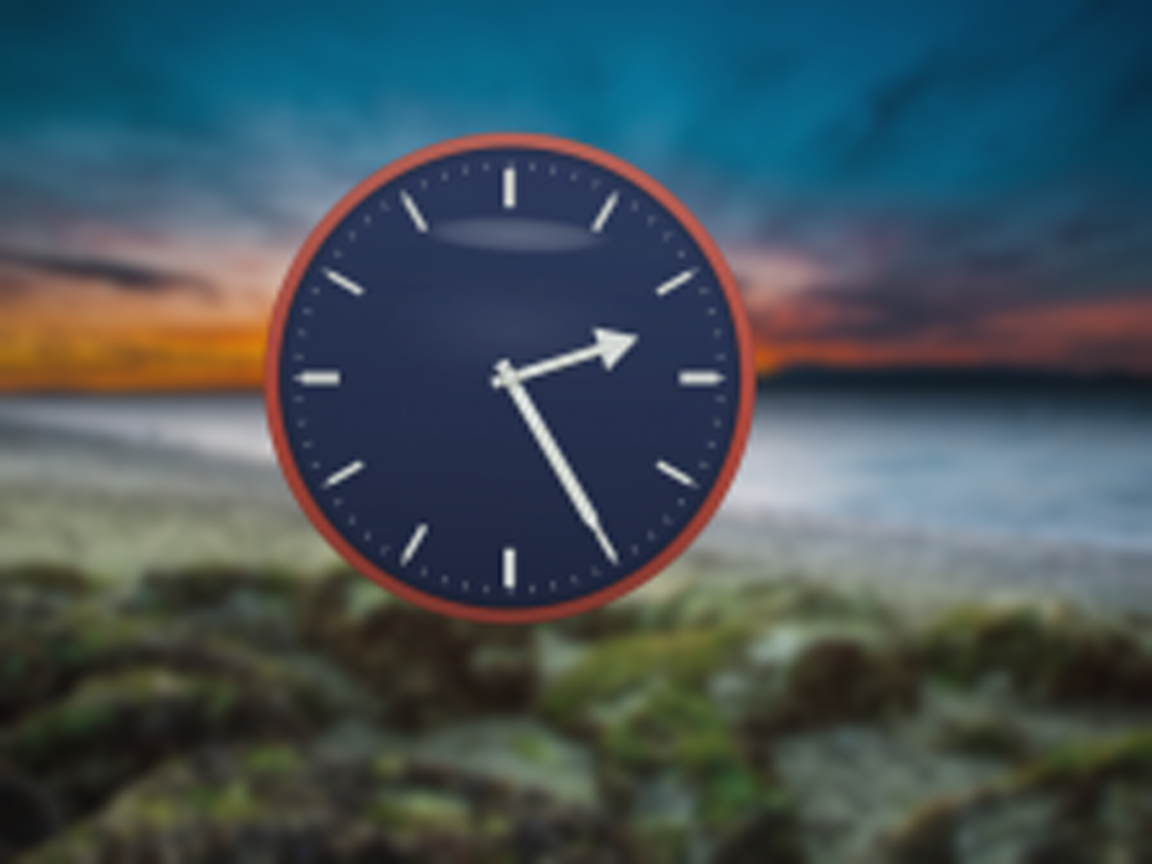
2.25
